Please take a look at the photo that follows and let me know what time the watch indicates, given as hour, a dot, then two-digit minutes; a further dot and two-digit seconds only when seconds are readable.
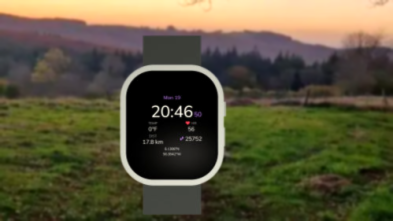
20.46
